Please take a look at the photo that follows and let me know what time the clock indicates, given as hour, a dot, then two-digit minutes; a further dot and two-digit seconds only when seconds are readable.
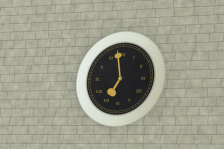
6.58
